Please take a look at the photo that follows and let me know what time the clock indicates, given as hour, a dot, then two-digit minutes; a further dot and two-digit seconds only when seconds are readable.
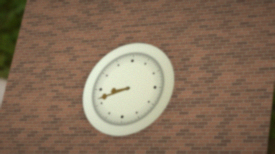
8.42
